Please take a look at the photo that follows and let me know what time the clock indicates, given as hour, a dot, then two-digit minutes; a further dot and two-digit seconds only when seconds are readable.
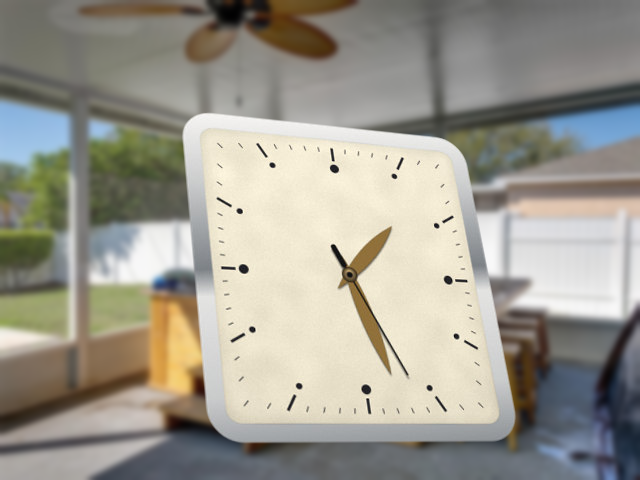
1.27.26
